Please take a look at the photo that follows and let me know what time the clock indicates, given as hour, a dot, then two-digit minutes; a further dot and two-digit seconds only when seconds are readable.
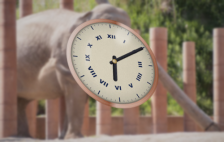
6.10
